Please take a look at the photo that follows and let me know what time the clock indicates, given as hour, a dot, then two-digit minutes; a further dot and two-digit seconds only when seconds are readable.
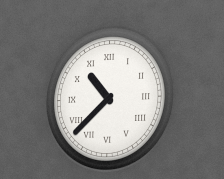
10.38
